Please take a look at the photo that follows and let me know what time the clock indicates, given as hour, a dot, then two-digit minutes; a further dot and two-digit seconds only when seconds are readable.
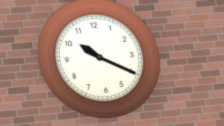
10.20
